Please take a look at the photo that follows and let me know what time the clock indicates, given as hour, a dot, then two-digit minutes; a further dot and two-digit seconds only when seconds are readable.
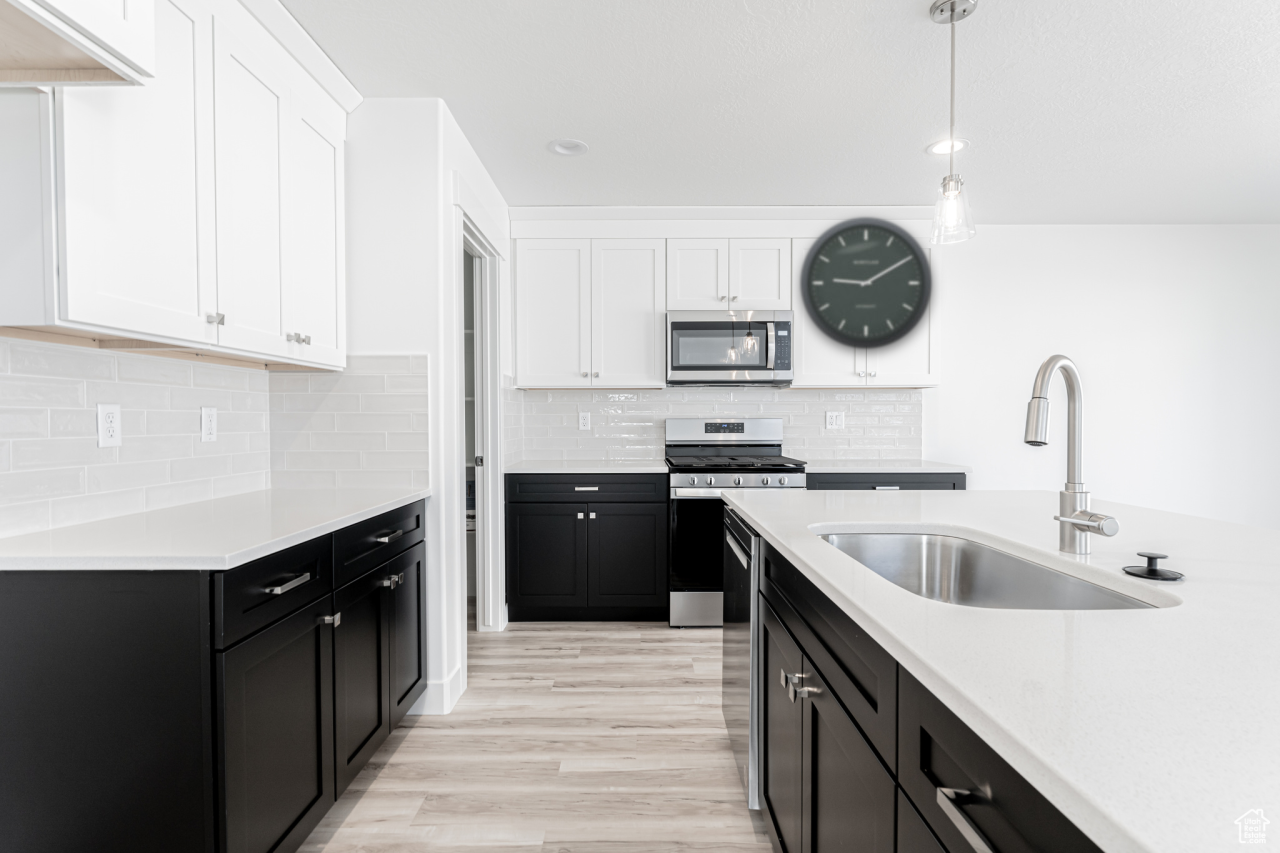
9.10
